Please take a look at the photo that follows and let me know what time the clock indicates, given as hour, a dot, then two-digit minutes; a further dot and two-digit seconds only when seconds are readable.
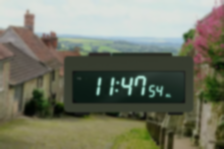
11.47.54
